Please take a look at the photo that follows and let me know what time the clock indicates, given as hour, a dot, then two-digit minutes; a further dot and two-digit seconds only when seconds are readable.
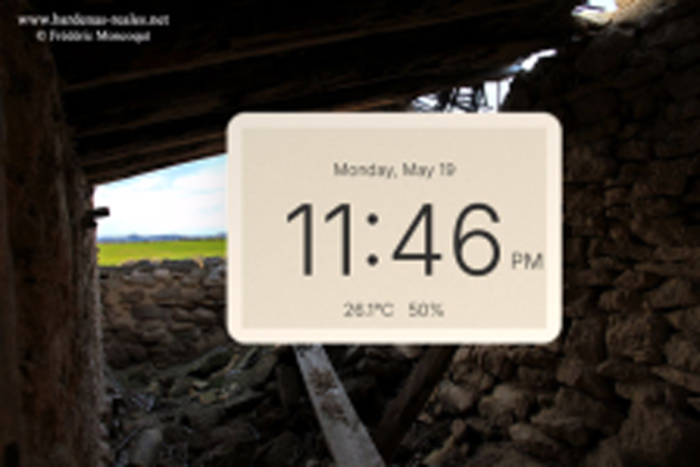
11.46
